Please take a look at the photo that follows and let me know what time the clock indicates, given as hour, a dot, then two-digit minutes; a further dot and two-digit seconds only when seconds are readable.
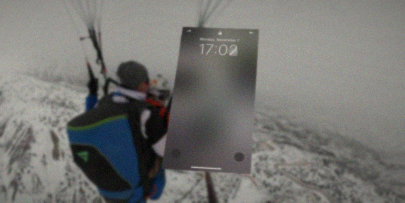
17.02
